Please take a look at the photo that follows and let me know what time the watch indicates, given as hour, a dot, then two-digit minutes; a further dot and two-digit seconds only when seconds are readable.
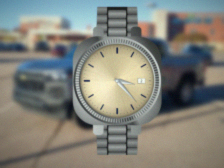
3.23
